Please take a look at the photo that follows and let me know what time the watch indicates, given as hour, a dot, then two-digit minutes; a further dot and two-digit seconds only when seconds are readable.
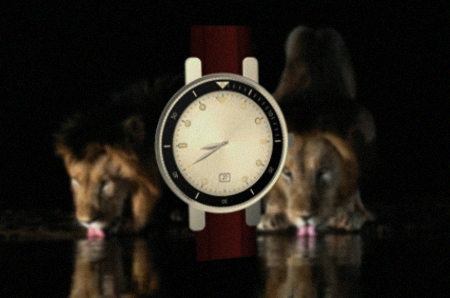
8.40
